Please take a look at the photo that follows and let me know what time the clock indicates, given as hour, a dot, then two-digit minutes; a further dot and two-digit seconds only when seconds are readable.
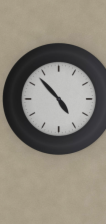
4.53
